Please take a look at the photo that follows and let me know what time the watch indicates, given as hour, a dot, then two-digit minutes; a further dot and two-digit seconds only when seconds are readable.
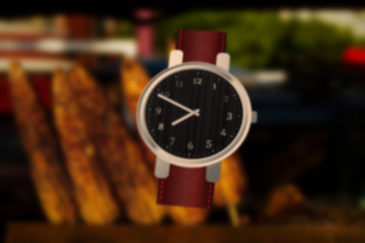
7.49
